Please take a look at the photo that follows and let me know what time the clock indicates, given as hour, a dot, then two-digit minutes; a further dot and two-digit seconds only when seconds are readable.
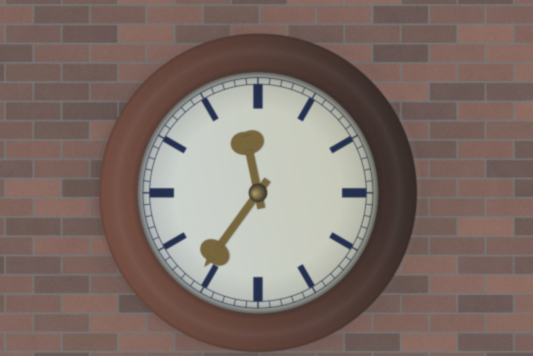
11.36
